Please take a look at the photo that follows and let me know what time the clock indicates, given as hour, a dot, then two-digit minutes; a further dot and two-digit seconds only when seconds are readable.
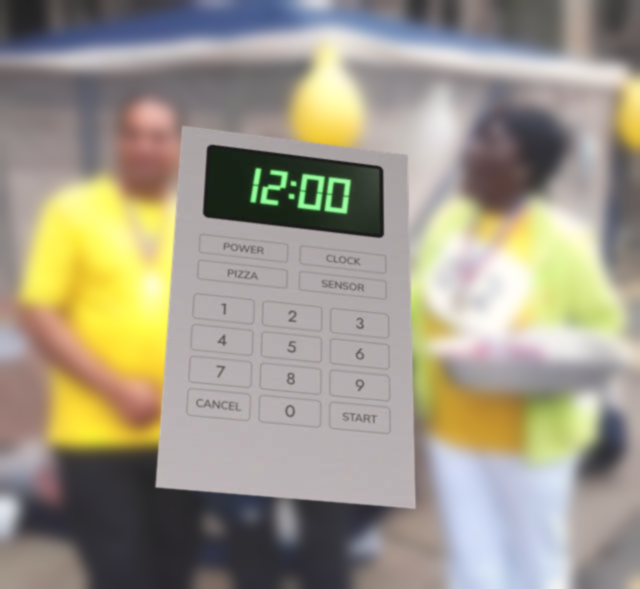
12.00
